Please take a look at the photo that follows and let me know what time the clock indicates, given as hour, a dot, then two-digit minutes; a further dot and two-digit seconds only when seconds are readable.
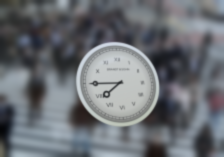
7.45
